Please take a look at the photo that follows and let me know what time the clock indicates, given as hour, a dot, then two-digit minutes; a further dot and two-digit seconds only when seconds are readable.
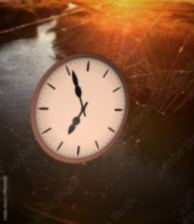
6.56
